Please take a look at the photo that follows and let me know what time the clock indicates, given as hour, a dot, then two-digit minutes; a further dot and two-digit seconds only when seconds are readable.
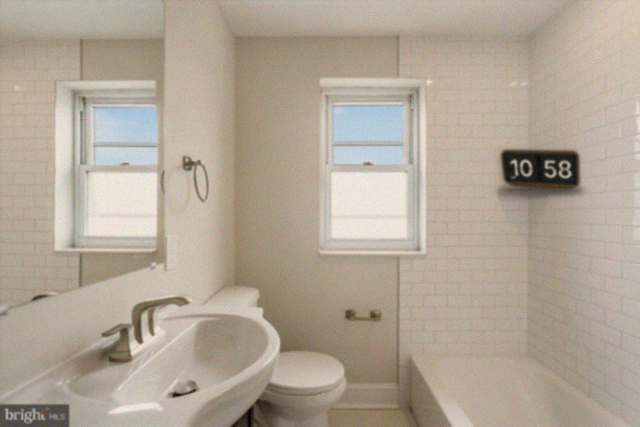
10.58
